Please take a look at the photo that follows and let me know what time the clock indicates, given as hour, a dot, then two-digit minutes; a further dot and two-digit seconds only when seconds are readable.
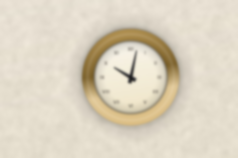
10.02
